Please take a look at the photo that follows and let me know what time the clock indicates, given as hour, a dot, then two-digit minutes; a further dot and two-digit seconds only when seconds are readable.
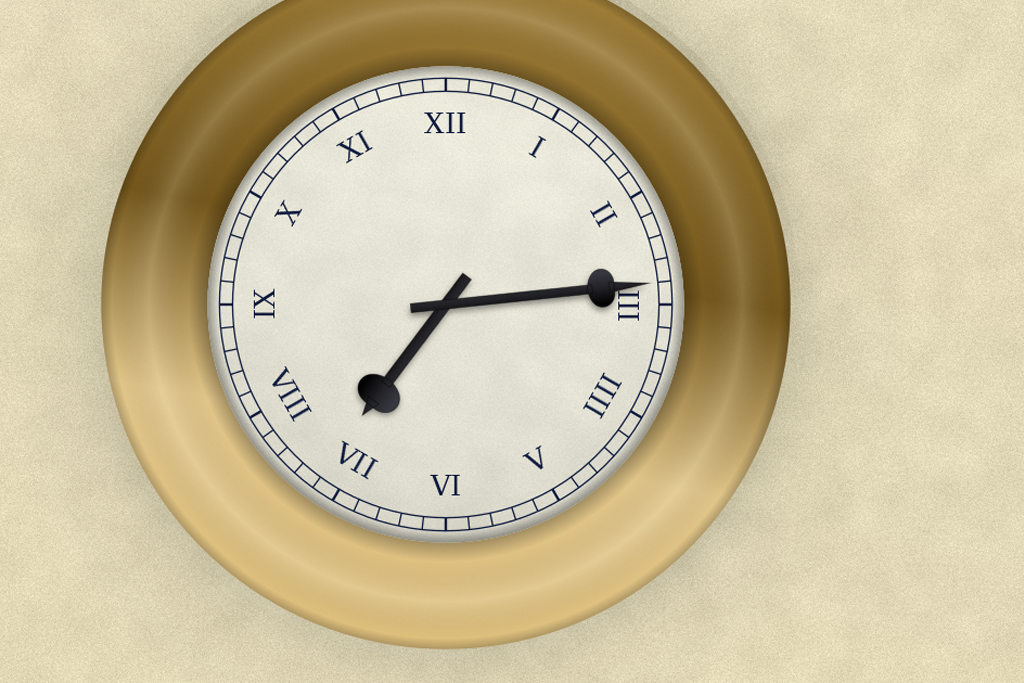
7.14
